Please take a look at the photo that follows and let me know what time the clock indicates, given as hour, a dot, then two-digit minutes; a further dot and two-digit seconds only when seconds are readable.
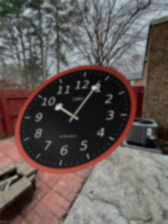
10.04
